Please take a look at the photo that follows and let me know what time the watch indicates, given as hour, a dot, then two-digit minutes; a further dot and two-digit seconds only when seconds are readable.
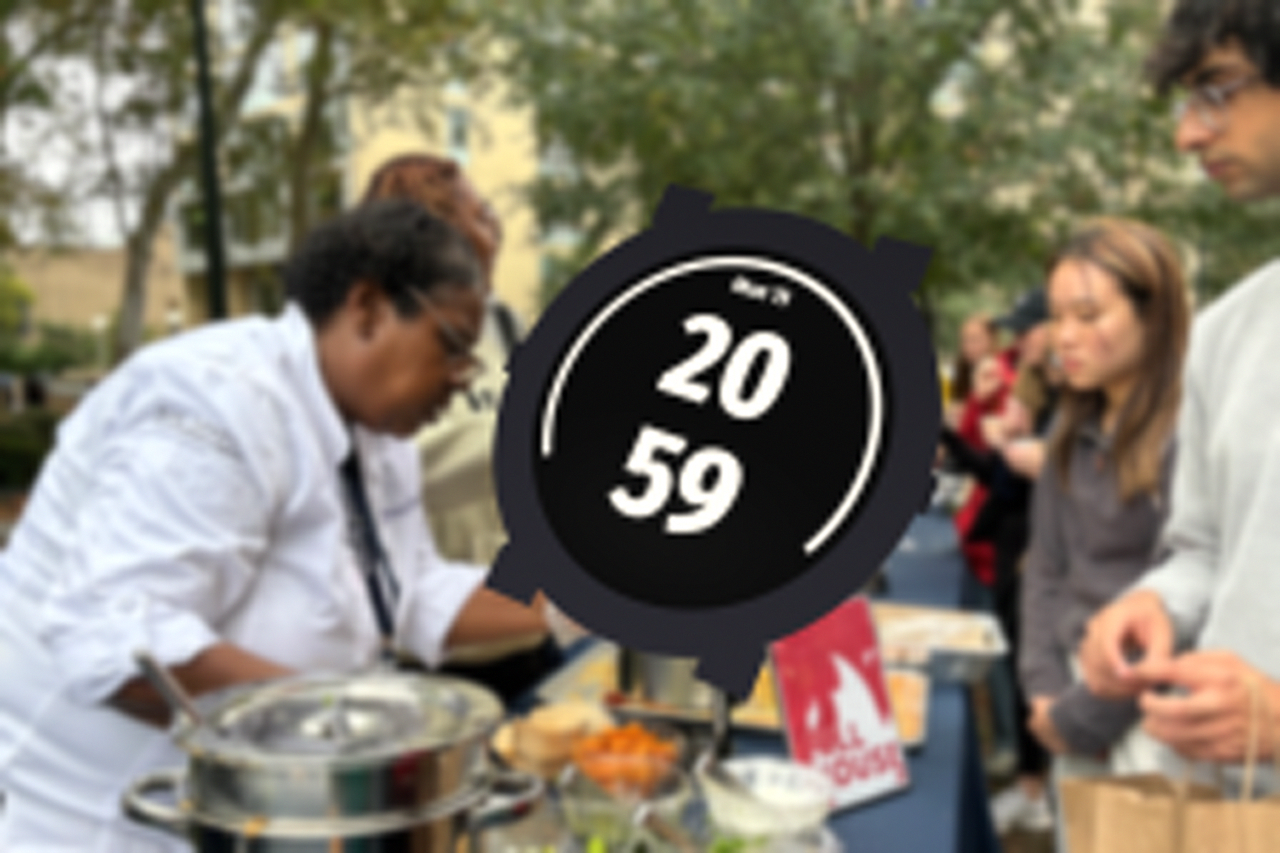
20.59
